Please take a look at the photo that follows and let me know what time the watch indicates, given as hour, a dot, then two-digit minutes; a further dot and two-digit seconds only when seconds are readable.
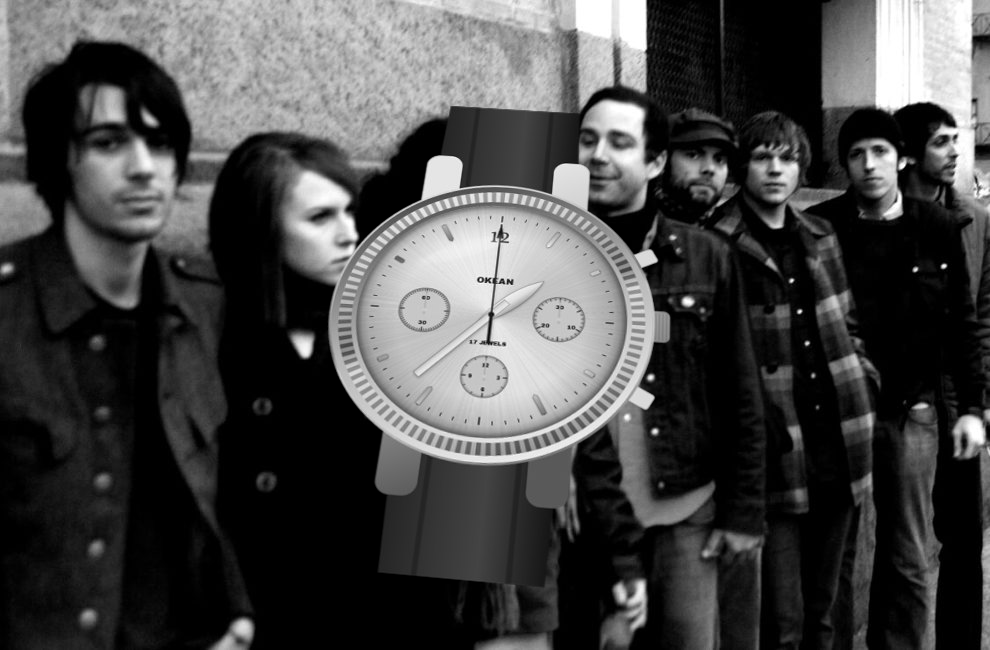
1.37
